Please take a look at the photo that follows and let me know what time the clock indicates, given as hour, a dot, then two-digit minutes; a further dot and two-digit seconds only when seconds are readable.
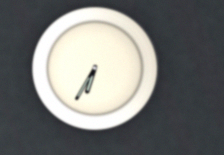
6.35
